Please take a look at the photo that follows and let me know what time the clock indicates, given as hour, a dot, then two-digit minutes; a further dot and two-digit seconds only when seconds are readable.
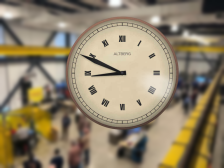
8.49
